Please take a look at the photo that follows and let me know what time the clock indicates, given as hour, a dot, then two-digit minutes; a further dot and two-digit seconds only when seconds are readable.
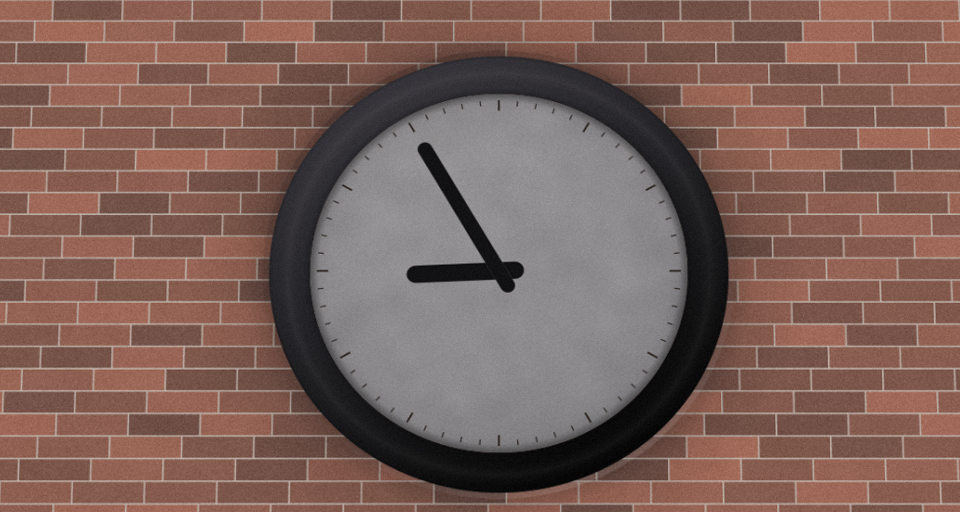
8.55
